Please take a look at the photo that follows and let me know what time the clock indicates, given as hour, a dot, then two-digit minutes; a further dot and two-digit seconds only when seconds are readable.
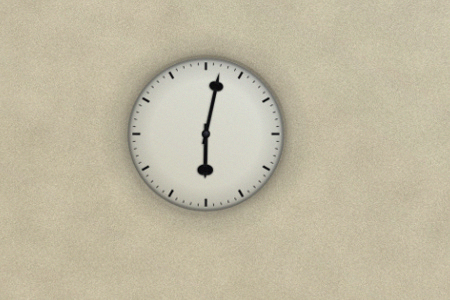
6.02
